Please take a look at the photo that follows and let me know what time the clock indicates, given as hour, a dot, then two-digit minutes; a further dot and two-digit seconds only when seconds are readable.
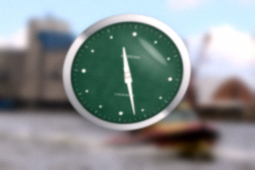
11.27
